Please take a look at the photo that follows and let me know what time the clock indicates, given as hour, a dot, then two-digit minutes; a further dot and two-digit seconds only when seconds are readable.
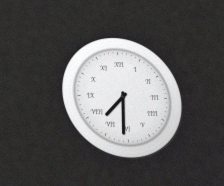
7.31
